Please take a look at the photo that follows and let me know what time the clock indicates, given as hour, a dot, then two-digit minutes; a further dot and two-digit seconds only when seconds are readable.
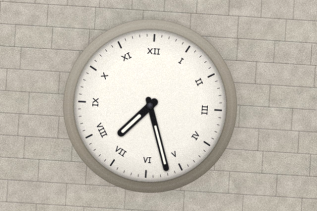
7.27
